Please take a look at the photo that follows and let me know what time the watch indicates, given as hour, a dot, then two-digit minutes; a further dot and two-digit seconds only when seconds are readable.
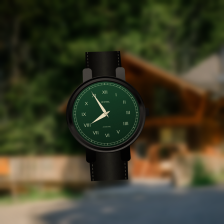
7.55
